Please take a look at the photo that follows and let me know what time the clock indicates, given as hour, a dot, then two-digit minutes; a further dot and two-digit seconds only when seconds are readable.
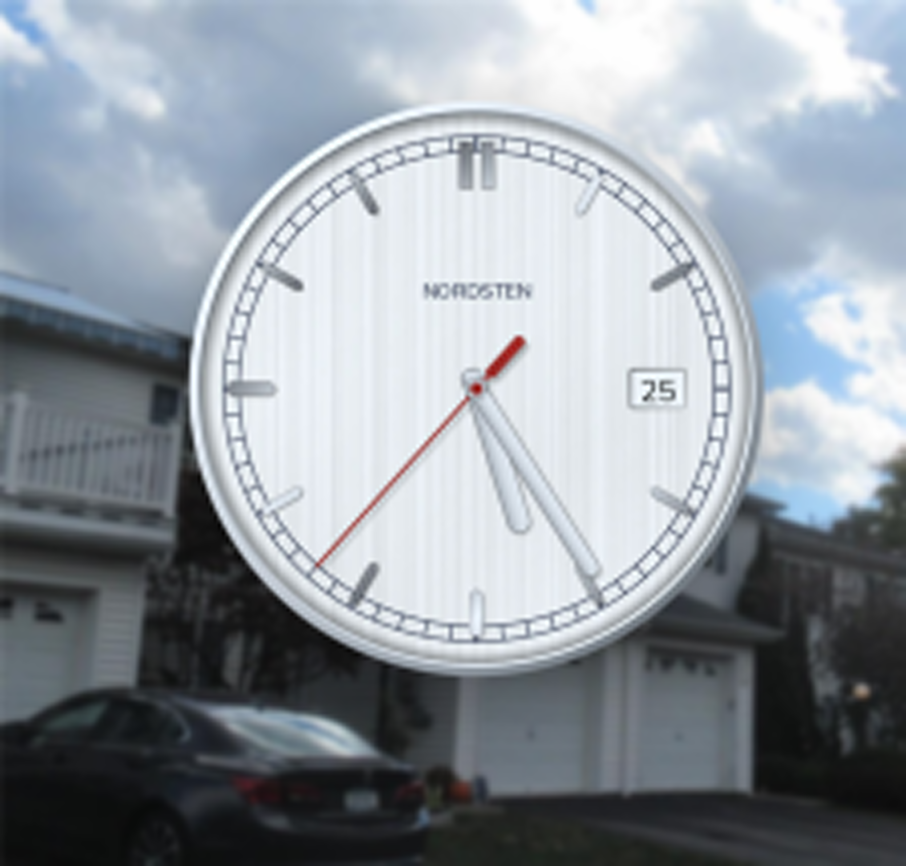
5.24.37
